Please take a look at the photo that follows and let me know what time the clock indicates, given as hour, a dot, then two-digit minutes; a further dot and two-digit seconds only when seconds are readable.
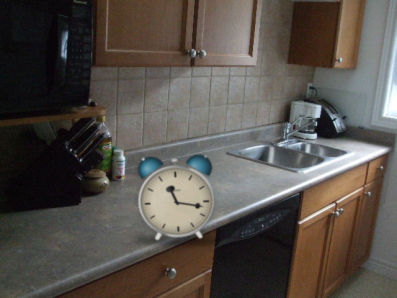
11.17
